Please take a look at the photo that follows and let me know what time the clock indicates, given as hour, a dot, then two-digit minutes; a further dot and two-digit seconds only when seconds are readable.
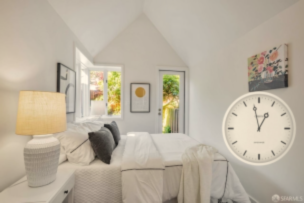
12.58
